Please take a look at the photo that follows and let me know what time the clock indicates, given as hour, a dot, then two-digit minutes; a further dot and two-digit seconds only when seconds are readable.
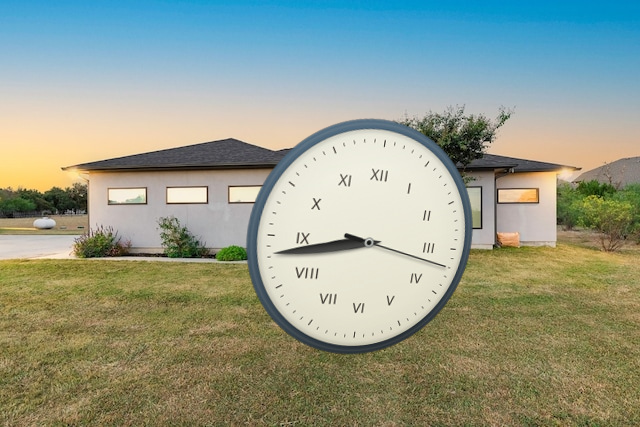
8.43.17
